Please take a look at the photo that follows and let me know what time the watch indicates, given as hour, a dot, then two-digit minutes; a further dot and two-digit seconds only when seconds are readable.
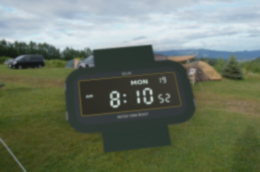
8.10
